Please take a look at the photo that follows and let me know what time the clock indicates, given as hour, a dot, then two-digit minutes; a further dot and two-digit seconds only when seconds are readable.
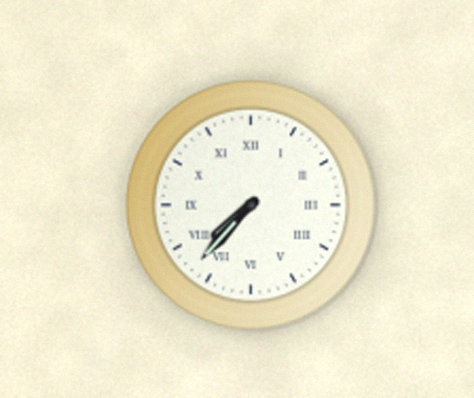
7.37
